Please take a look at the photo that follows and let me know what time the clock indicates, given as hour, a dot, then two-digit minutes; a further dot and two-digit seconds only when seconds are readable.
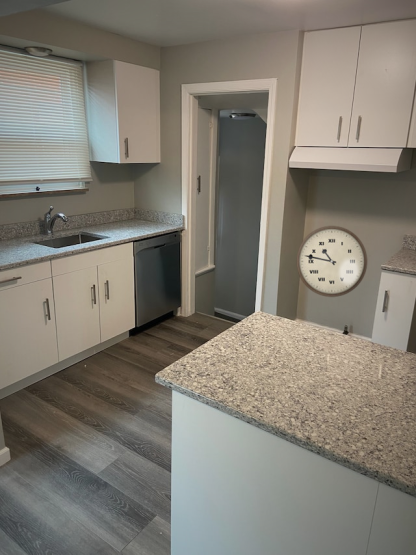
10.47
